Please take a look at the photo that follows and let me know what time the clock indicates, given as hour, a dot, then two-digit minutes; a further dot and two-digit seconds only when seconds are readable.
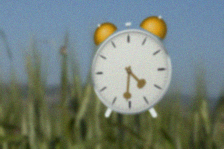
4.31
